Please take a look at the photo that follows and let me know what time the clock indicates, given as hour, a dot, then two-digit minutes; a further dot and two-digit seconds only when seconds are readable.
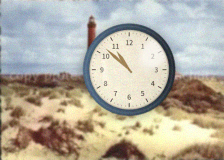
10.52
